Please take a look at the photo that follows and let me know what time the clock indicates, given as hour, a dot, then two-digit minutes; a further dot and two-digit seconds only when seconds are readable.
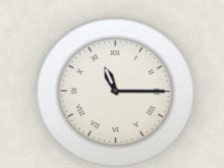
11.15
